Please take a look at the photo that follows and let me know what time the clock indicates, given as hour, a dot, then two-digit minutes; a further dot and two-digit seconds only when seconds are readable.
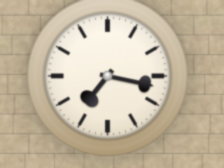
7.17
